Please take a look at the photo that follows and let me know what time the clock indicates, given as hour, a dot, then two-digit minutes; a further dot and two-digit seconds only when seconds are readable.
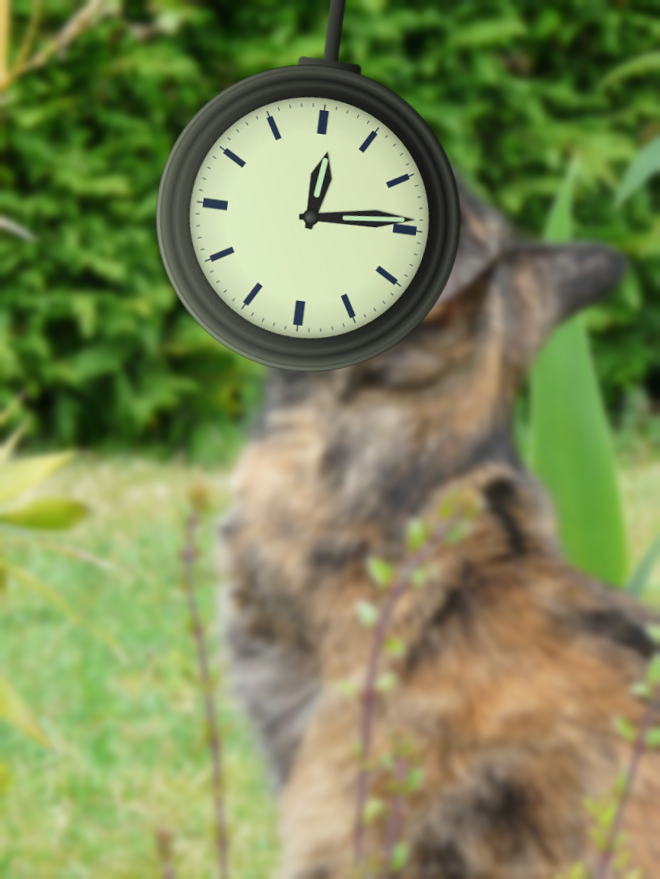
12.14
